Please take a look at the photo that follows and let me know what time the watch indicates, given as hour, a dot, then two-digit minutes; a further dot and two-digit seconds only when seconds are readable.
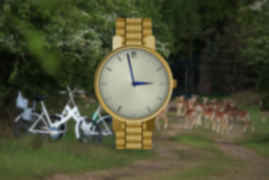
2.58
